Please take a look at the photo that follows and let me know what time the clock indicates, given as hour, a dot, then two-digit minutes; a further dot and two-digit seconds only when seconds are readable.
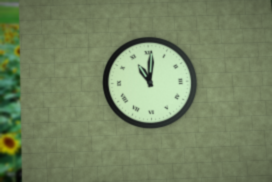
11.01
